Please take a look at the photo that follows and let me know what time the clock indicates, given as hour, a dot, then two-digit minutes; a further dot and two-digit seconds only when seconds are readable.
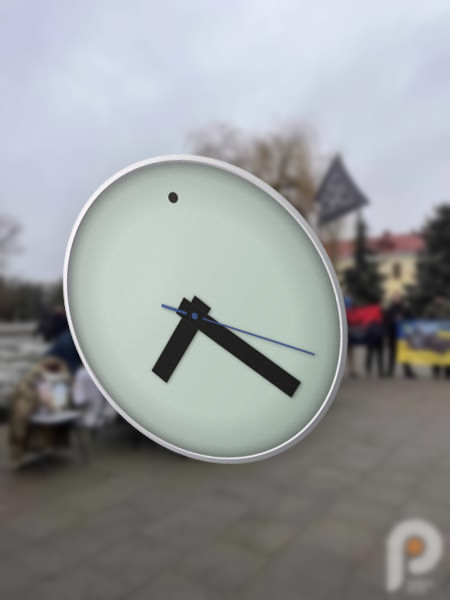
7.21.18
